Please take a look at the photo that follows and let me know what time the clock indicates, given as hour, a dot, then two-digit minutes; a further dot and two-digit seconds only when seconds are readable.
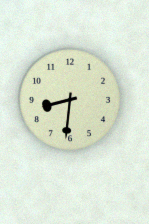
8.31
